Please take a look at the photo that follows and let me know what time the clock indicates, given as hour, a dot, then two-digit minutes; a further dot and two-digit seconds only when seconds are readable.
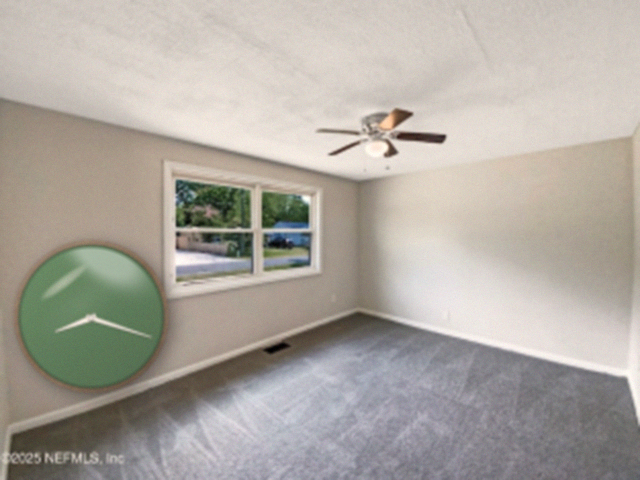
8.18
